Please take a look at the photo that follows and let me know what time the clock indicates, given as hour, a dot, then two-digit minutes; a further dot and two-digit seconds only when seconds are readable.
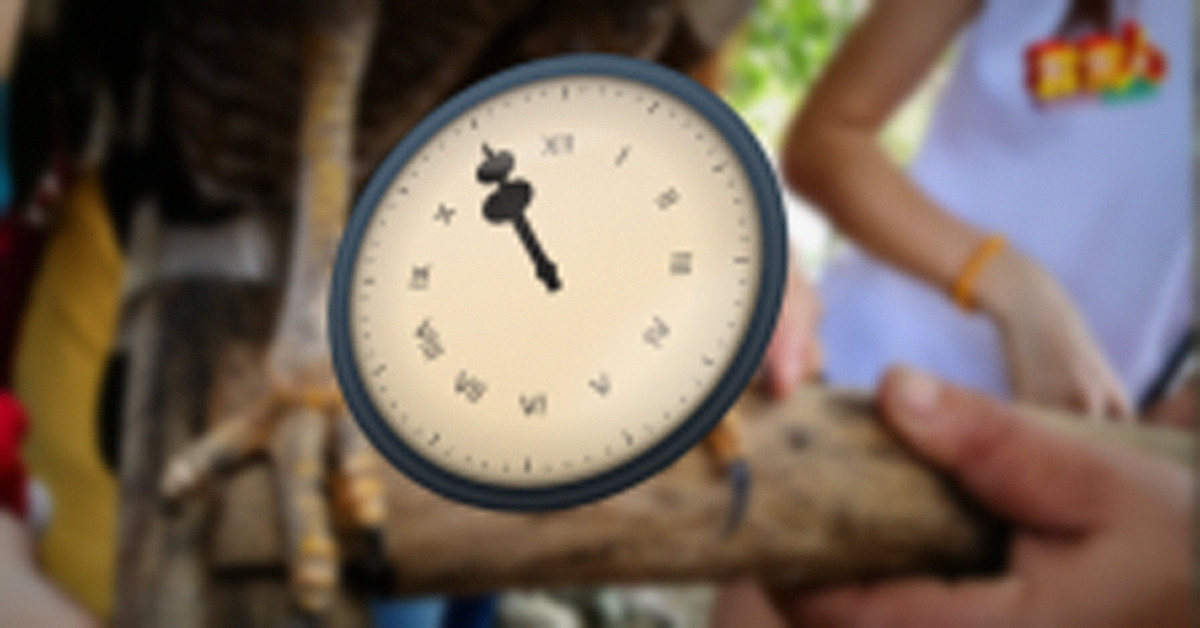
10.55
